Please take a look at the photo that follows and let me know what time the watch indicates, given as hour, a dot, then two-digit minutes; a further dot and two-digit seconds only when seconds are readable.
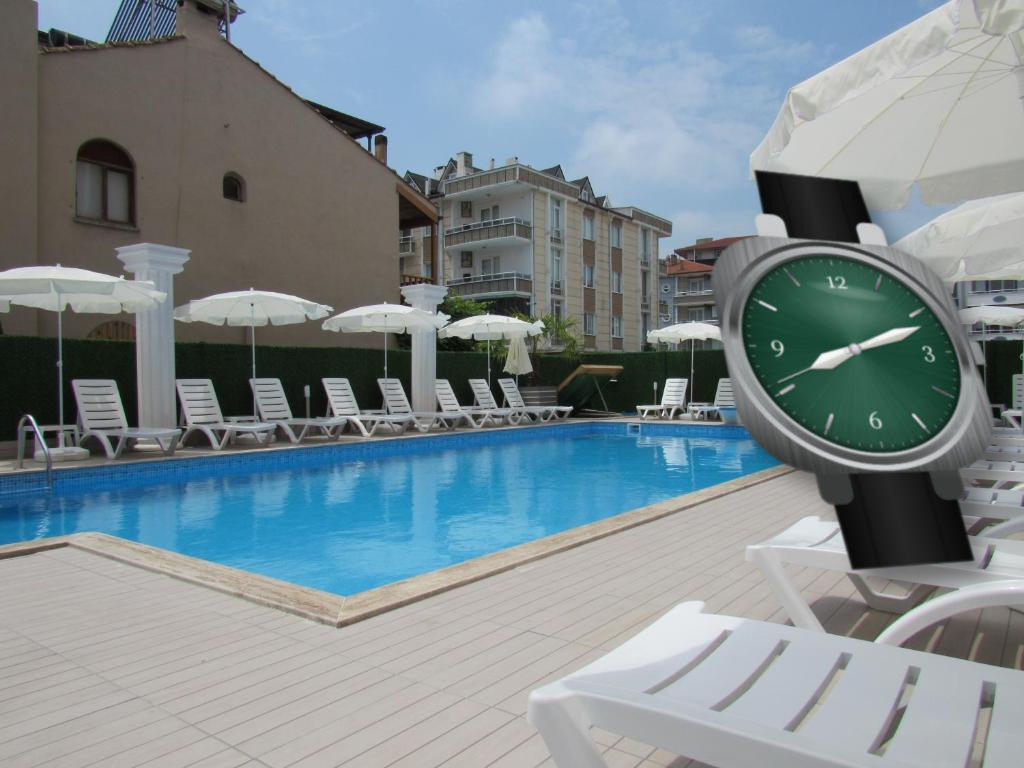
8.11.41
